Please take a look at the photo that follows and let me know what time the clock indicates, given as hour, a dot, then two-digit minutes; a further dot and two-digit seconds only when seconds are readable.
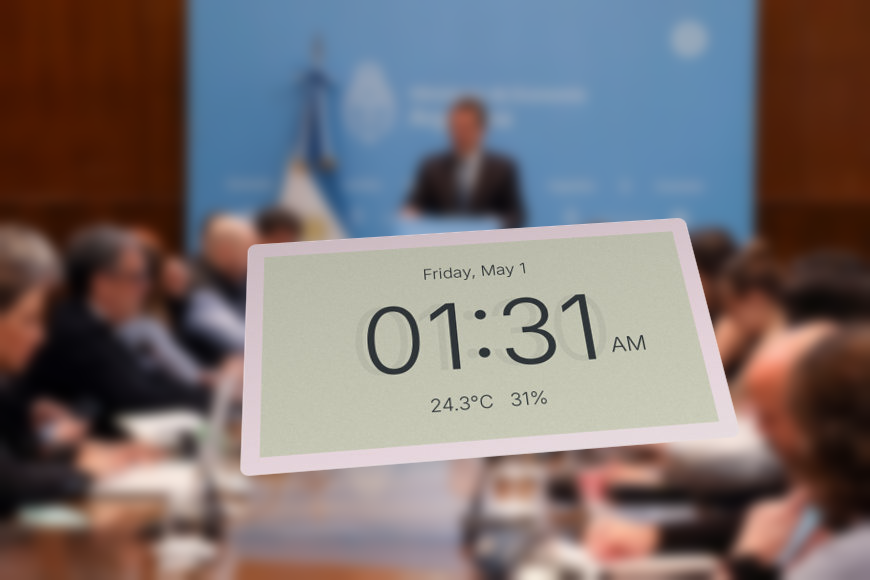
1.31
